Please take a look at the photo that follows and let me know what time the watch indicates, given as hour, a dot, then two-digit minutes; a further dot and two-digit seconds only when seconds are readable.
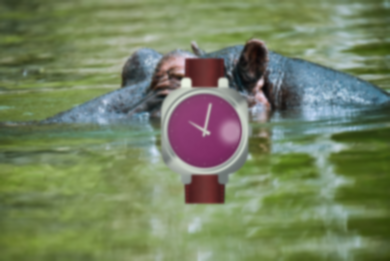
10.02
